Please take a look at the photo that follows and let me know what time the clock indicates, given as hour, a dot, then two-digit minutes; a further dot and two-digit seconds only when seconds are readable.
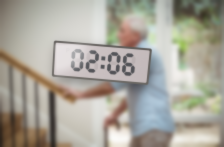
2.06
